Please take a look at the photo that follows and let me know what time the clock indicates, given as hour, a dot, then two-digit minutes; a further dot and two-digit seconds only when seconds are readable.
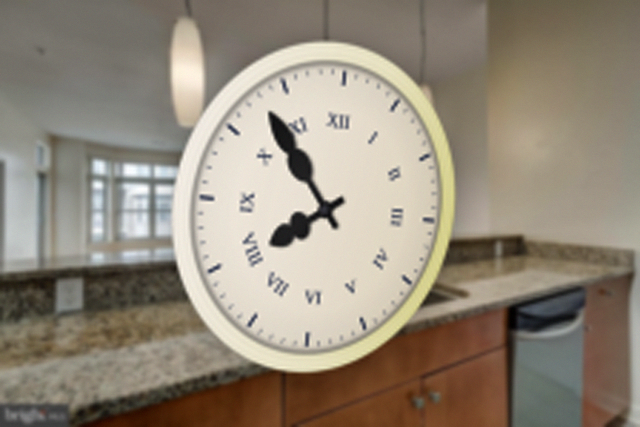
7.53
